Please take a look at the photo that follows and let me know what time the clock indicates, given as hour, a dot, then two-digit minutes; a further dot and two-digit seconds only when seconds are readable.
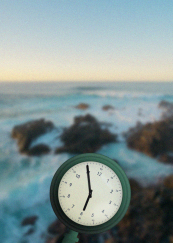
5.55
